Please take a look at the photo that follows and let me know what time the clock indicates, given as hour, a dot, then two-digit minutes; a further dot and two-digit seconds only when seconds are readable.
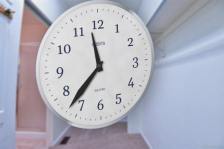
11.37
